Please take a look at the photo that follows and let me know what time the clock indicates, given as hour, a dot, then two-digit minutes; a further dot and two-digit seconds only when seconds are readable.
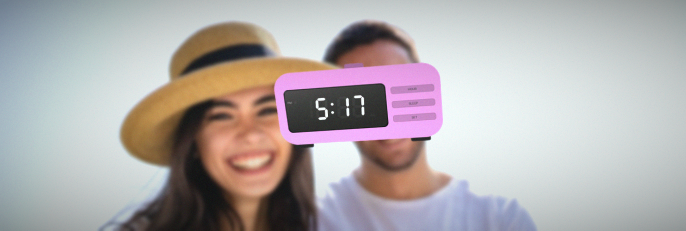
5.17
